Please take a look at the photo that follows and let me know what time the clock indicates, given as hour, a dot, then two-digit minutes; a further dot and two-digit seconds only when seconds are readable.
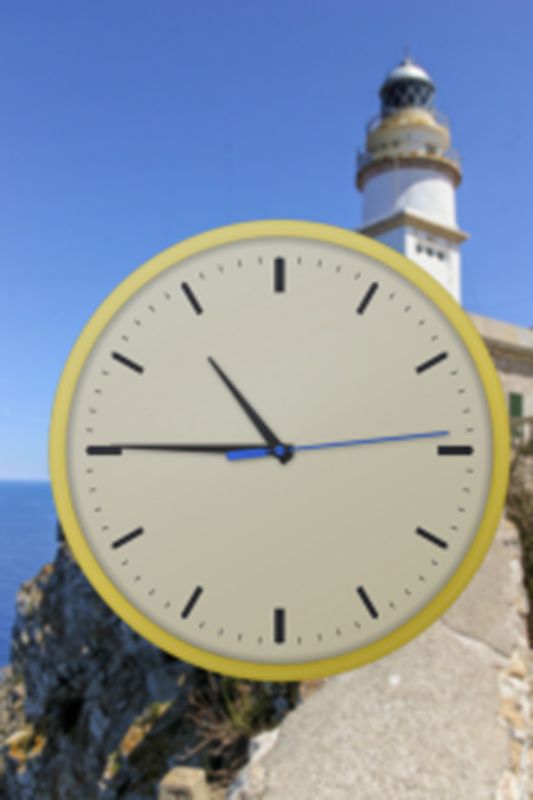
10.45.14
